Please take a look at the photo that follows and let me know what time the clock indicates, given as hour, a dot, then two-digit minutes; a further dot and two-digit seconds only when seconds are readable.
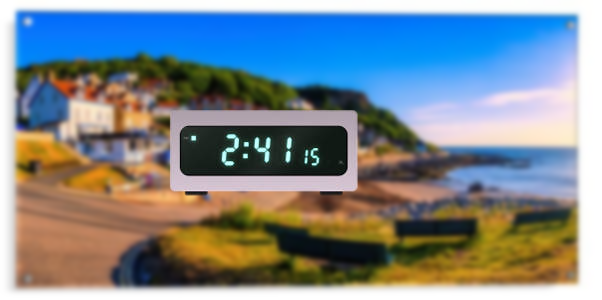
2.41.15
